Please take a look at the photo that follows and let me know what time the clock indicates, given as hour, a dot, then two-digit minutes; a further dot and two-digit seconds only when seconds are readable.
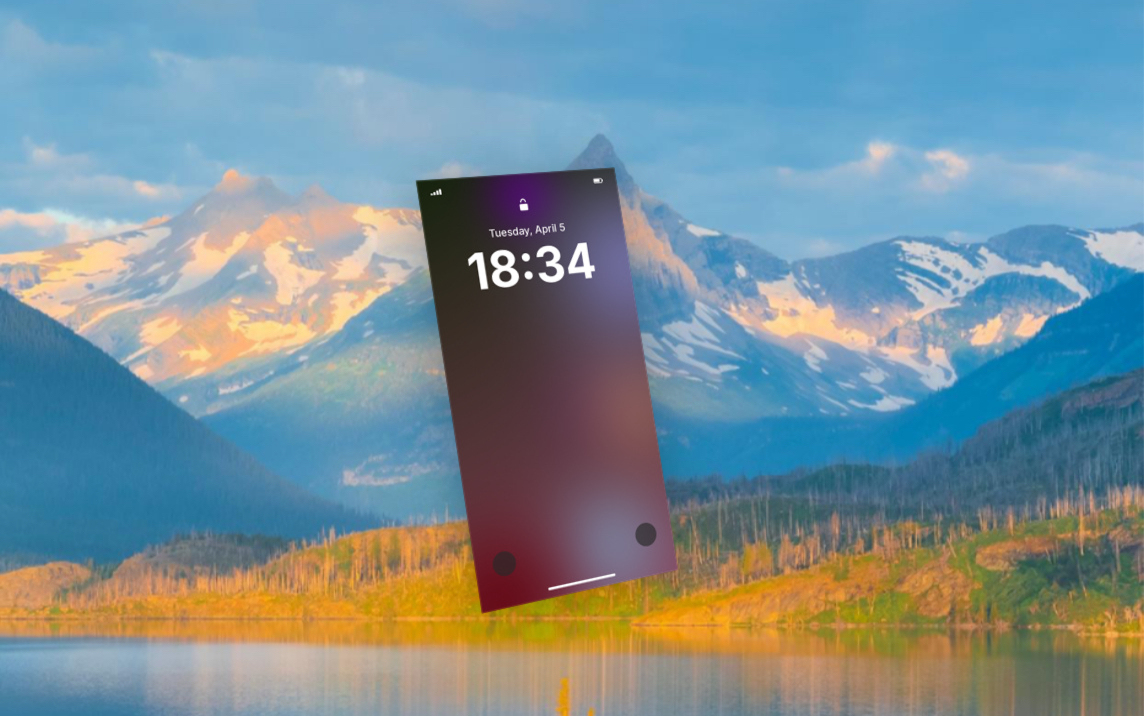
18.34
